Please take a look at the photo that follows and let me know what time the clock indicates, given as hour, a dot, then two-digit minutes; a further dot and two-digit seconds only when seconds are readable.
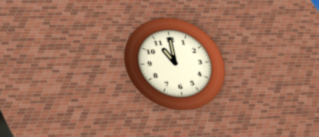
11.00
